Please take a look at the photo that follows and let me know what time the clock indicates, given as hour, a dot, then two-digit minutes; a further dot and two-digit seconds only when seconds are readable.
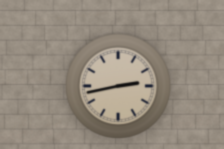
2.43
